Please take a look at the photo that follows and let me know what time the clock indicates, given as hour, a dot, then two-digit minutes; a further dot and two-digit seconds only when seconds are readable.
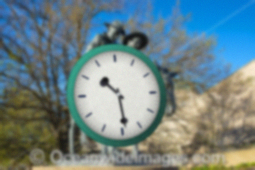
10.29
